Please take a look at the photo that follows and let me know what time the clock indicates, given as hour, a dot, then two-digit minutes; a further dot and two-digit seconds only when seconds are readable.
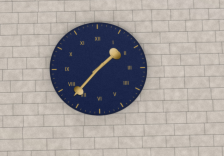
1.37
